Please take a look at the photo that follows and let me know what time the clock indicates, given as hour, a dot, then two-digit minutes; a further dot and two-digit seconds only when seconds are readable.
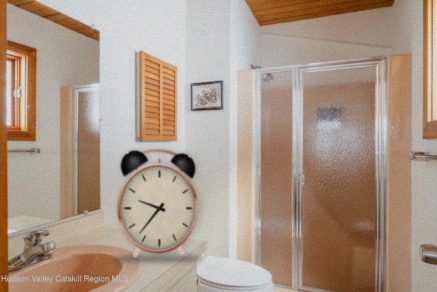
9.37
